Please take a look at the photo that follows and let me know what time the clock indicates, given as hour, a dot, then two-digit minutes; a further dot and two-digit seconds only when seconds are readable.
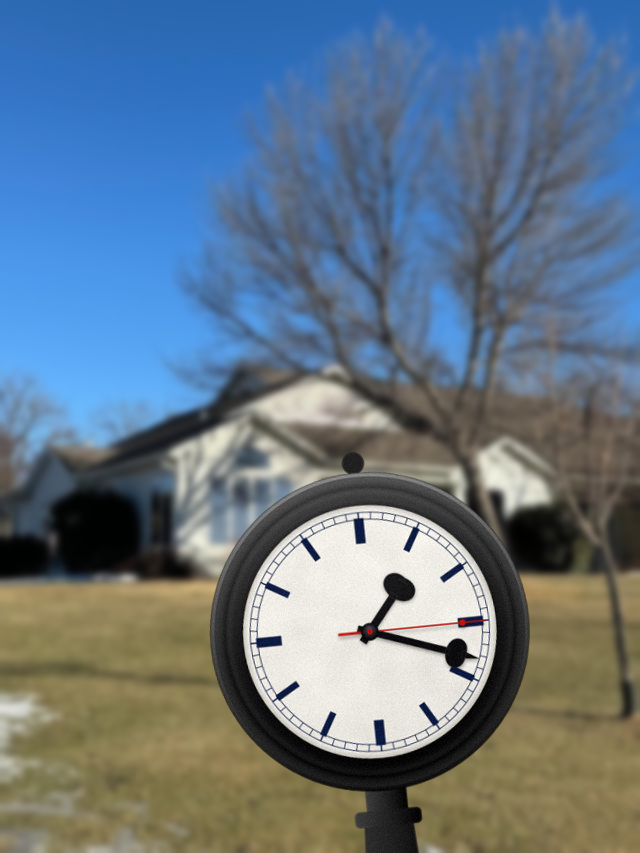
1.18.15
